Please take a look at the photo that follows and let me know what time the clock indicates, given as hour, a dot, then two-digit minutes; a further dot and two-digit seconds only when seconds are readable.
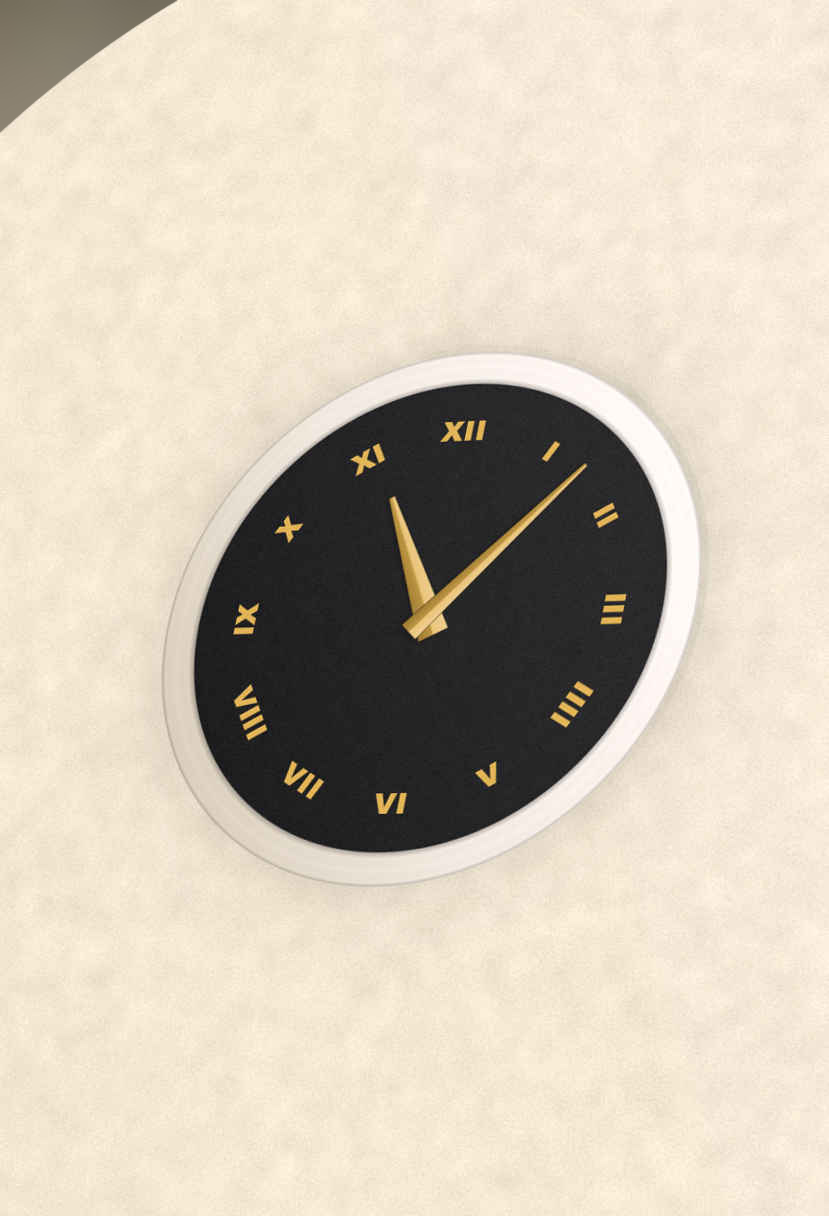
11.07
